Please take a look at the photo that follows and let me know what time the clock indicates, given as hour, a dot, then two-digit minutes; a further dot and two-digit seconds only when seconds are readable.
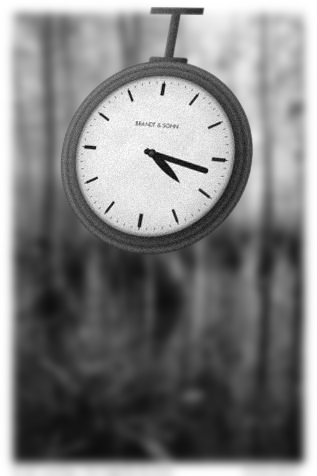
4.17
